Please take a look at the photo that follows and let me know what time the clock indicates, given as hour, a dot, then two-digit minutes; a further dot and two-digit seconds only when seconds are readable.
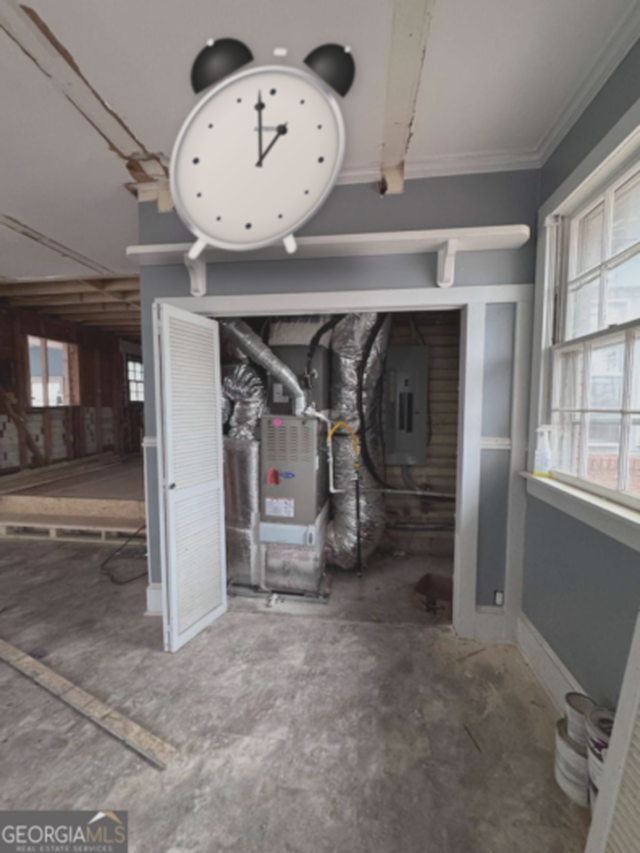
12.58
